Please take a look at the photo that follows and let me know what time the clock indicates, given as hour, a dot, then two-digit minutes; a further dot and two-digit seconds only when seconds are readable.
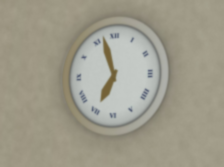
6.57
